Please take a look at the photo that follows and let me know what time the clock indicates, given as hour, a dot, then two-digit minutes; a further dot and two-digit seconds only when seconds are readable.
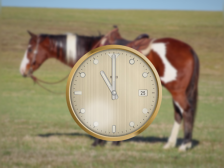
11.00
